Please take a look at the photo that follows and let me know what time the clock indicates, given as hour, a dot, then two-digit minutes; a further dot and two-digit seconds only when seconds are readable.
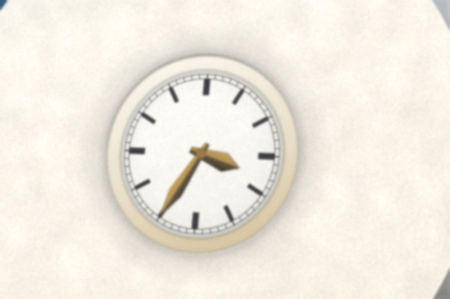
3.35
